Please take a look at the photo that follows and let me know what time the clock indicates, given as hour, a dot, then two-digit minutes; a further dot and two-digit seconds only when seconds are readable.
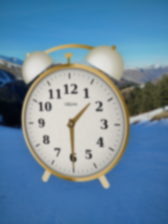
1.30
